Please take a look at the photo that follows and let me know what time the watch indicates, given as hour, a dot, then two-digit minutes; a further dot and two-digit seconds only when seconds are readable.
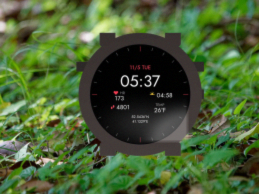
5.37
